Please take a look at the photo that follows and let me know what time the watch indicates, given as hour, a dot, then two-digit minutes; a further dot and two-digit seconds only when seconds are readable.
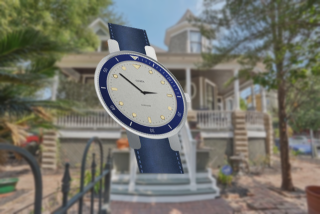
2.52
